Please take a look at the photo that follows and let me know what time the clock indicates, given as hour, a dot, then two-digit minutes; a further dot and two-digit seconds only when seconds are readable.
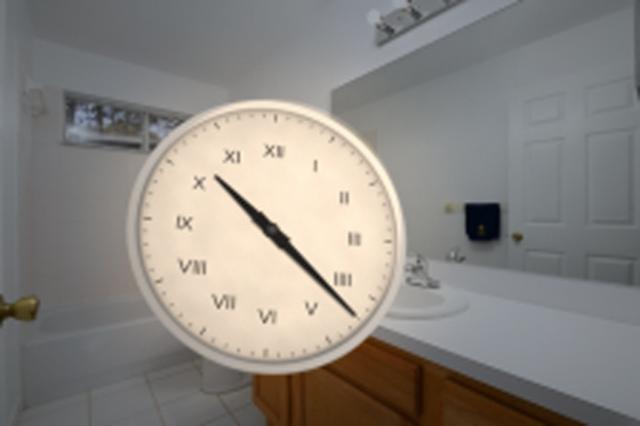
10.22
